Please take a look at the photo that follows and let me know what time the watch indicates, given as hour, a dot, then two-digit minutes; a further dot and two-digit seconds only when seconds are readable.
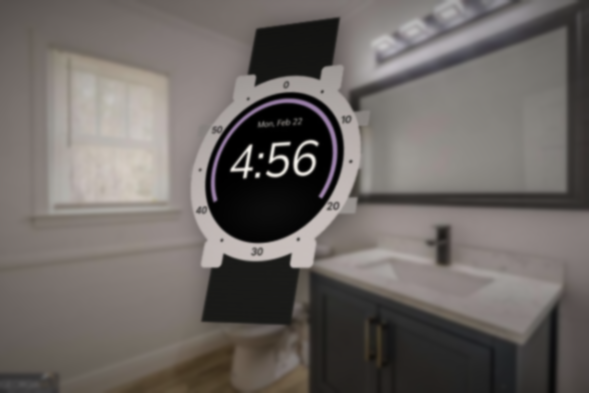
4.56
